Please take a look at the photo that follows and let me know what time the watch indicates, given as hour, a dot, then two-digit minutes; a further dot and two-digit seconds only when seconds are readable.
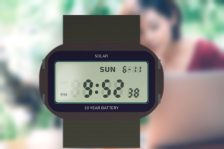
9.52.38
